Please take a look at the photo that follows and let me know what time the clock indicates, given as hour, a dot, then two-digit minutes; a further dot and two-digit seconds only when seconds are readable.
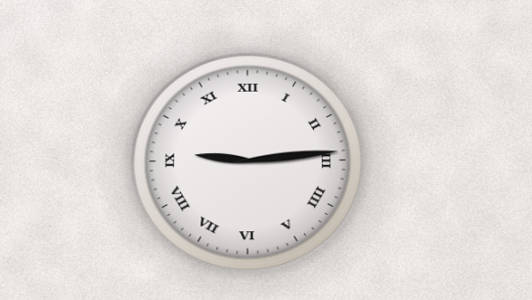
9.14
